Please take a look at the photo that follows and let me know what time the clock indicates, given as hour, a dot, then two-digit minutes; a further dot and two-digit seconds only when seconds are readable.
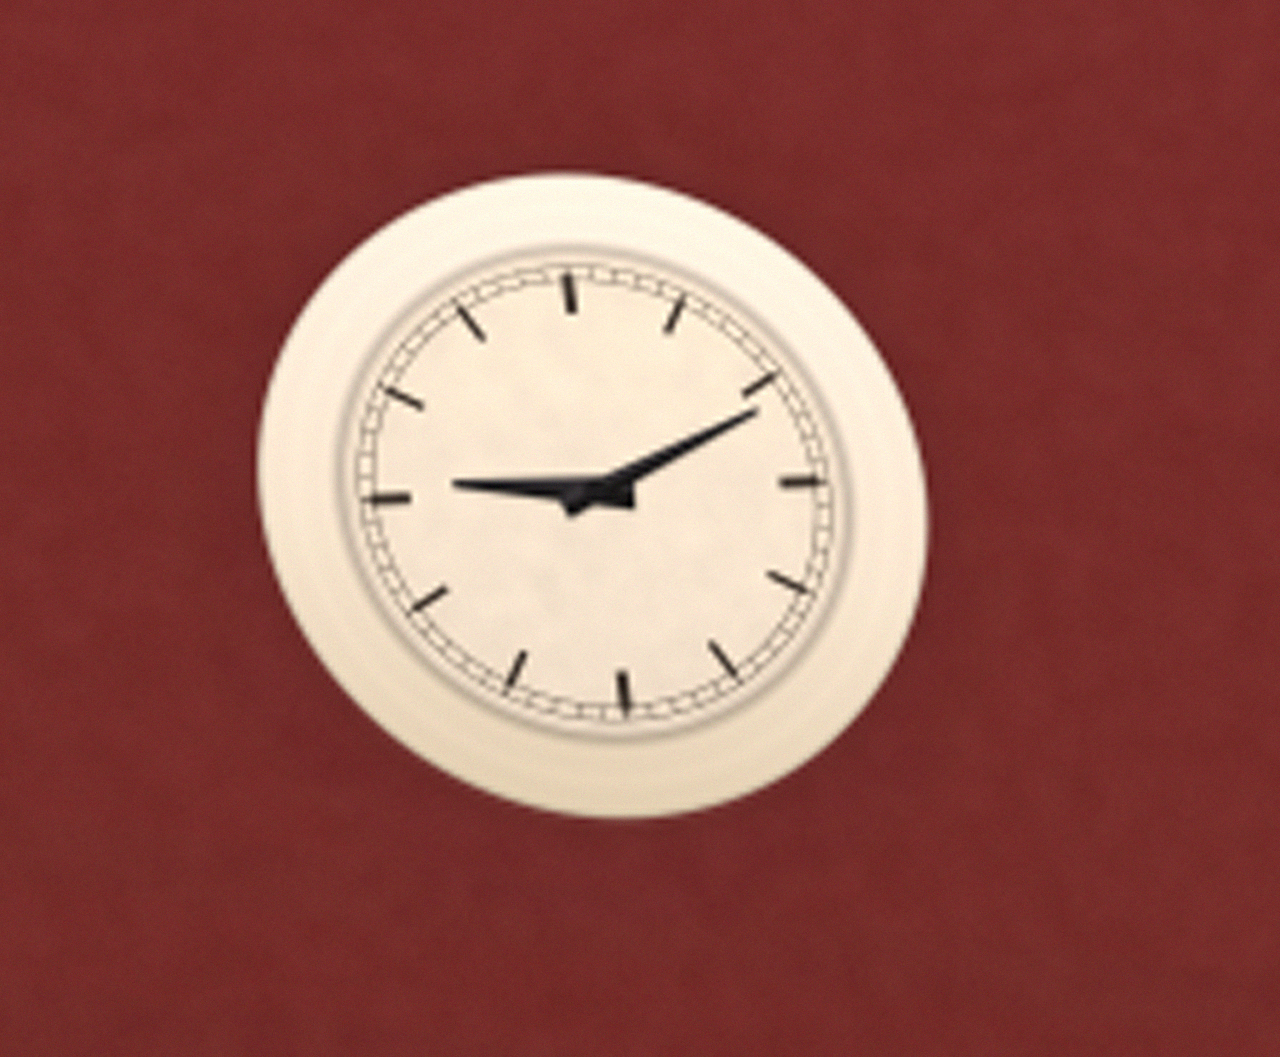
9.11
